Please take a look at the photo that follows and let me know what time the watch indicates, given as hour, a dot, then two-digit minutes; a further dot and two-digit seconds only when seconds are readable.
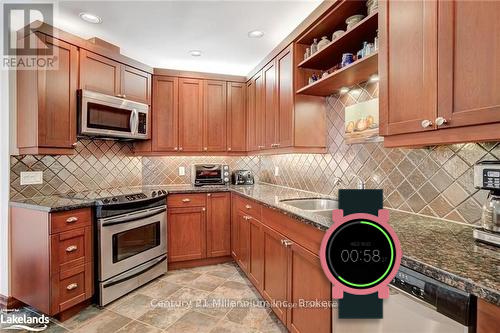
0.58
